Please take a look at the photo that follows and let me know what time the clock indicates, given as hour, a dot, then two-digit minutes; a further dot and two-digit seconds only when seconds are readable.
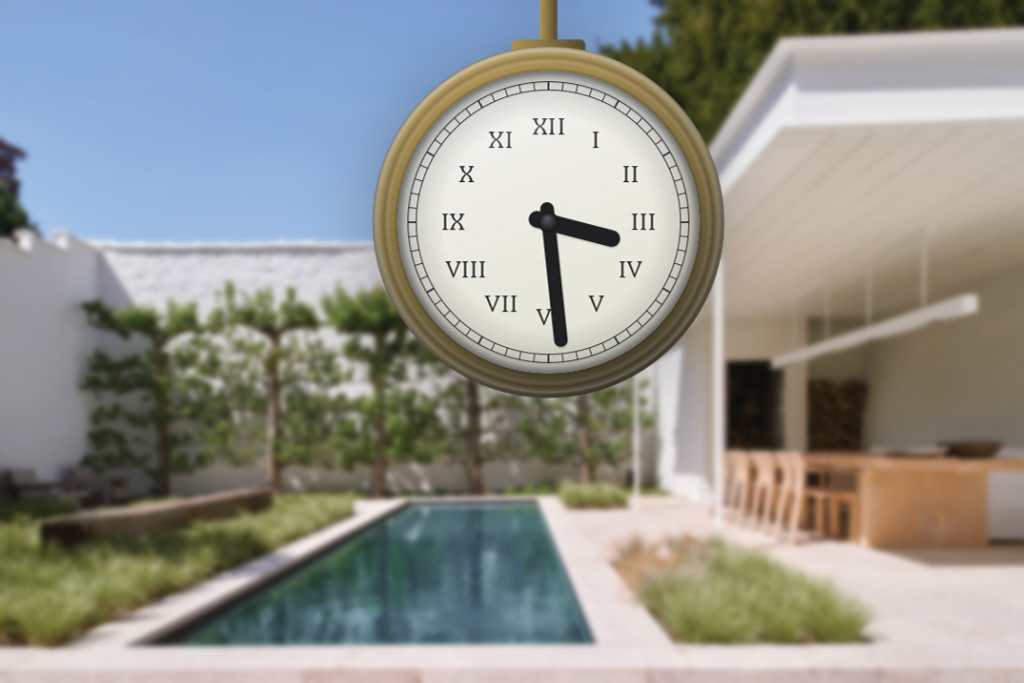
3.29
